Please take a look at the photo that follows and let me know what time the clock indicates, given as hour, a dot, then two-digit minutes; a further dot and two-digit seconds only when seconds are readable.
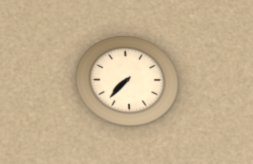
7.37
